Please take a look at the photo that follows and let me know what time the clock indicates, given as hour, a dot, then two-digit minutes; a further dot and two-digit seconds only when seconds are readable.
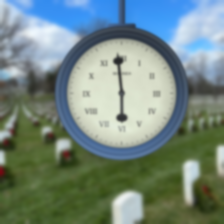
5.59
